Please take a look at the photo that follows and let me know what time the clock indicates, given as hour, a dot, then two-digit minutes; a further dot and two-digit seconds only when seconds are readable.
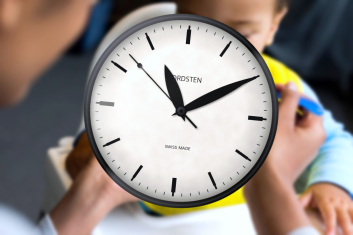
11.09.52
